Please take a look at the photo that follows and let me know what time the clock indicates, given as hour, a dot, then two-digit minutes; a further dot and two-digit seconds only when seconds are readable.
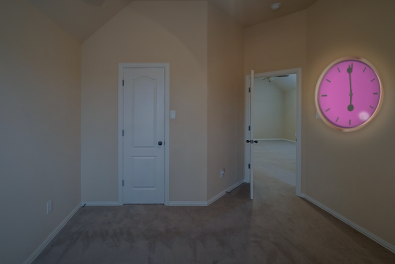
5.59
